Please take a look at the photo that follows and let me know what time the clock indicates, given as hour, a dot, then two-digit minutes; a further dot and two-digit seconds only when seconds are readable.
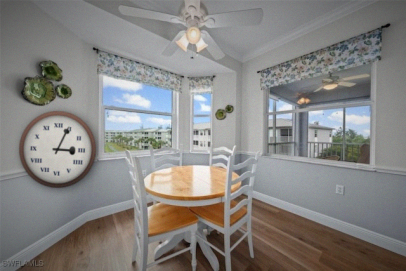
3.04
